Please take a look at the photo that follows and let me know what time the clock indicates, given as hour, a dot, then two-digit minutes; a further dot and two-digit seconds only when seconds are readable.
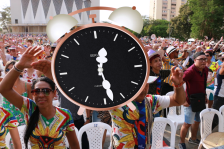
12.28
